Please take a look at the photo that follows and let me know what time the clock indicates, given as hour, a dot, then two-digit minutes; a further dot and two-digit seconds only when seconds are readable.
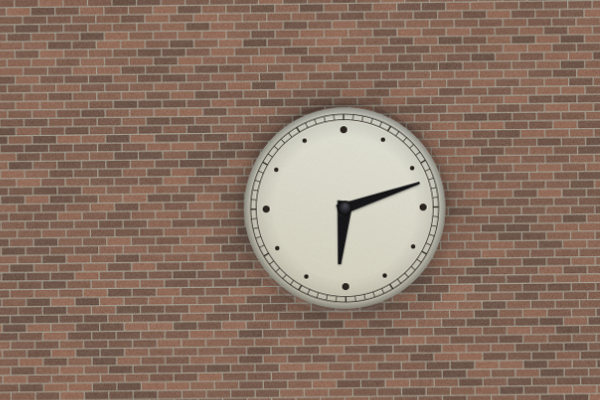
6.12
